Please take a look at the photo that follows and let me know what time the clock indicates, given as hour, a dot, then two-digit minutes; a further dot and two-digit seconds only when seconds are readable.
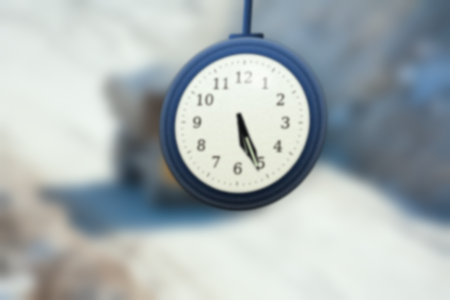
5.26
